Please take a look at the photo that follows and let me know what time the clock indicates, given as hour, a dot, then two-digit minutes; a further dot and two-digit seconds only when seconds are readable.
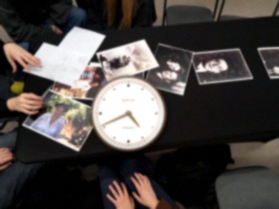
4.41
